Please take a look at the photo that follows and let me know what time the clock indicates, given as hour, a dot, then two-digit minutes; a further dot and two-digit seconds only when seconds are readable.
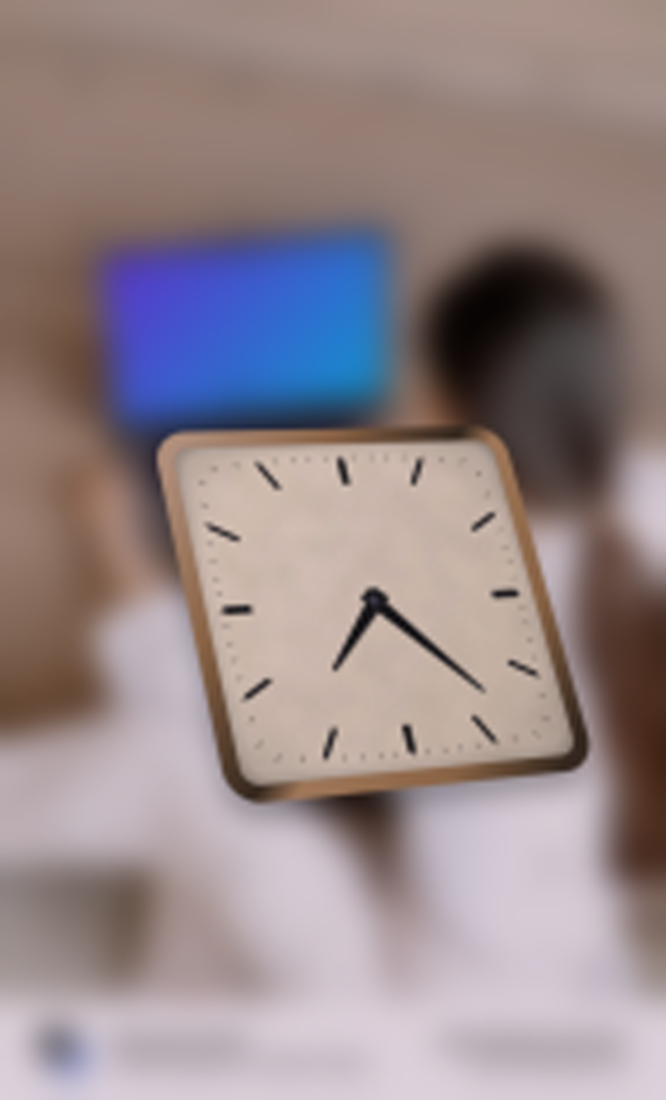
7.23
